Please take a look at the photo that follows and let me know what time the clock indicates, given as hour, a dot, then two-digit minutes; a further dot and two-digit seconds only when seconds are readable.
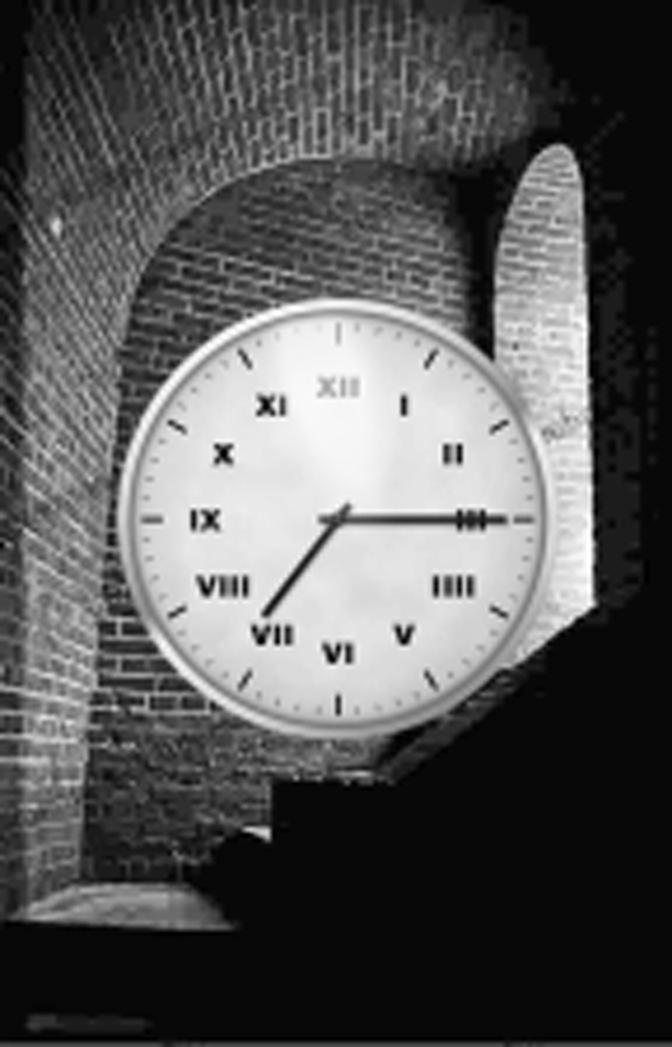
7.15
